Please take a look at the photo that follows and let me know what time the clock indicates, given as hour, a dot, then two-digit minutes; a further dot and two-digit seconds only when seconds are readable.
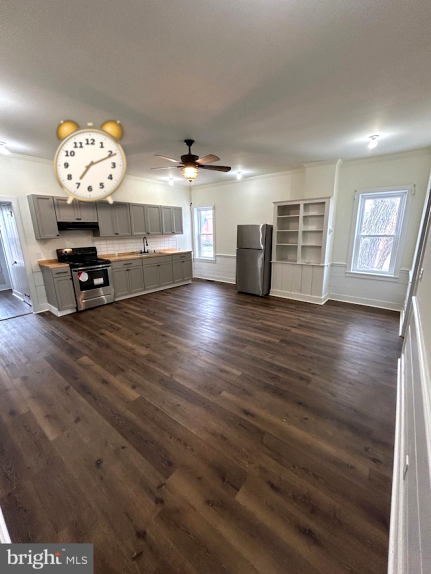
7.11
